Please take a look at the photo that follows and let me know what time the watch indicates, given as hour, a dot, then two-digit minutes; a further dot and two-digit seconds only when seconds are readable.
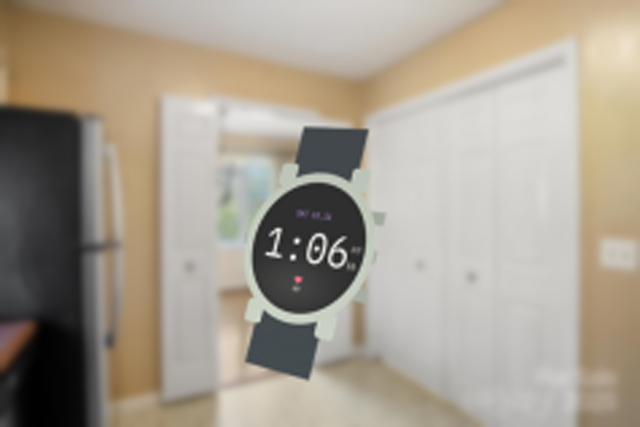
1.06
